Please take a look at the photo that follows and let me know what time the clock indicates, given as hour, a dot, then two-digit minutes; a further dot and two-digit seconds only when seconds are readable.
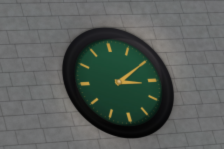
3.10
